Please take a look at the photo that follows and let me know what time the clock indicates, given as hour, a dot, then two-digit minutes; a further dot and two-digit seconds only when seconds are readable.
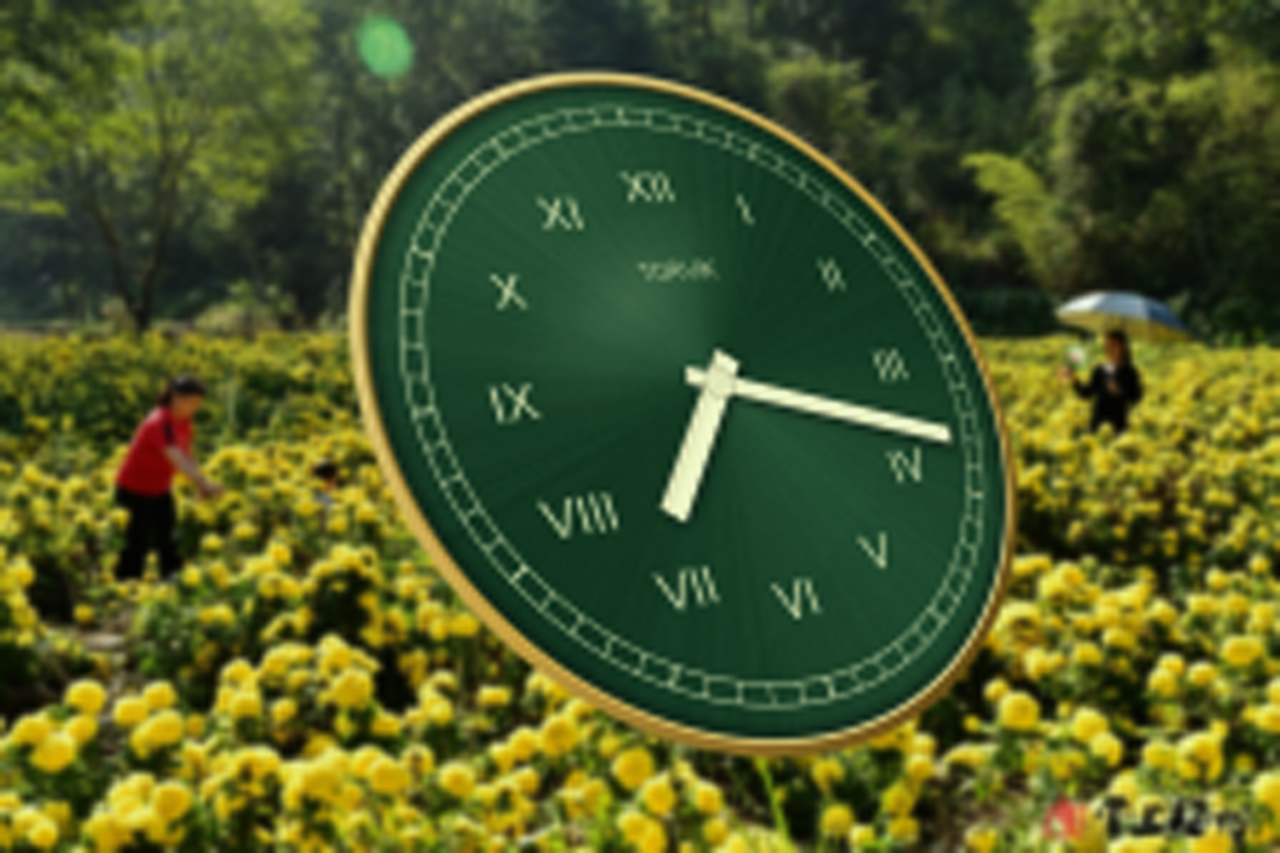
7.18
